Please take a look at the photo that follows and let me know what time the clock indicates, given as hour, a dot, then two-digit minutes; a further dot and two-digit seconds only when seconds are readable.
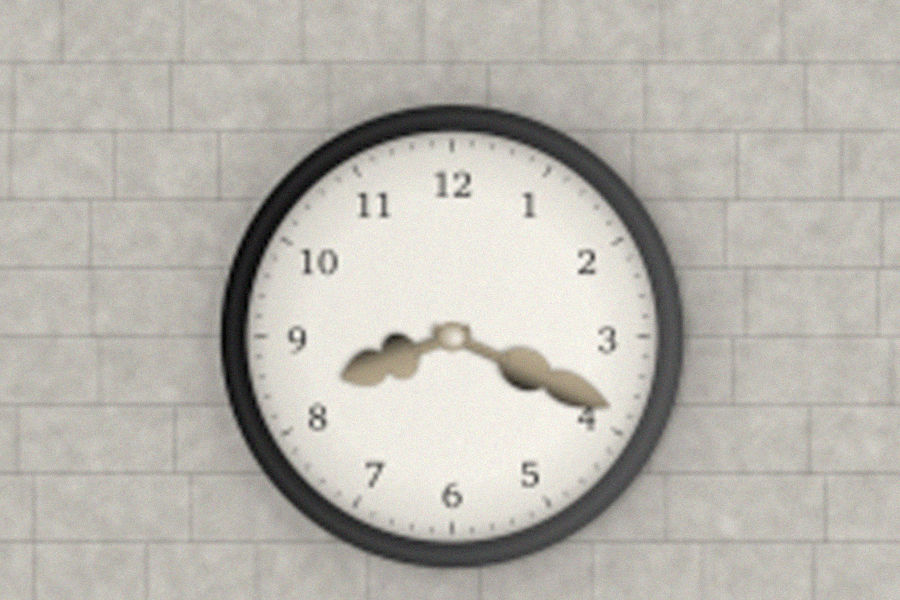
8.19
